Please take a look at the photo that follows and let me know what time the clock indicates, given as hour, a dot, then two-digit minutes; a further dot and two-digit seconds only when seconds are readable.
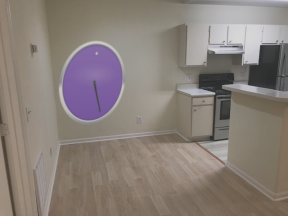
5.27
